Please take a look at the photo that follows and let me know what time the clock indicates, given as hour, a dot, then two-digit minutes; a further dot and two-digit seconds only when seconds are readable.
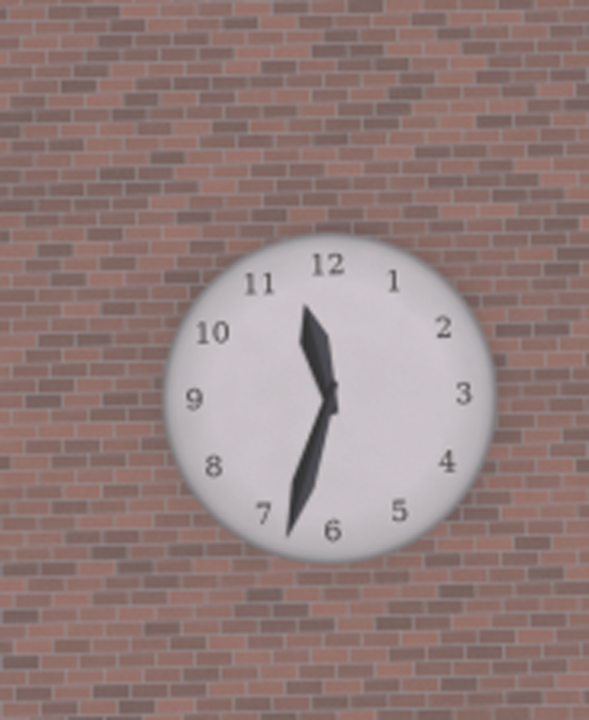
11.33
